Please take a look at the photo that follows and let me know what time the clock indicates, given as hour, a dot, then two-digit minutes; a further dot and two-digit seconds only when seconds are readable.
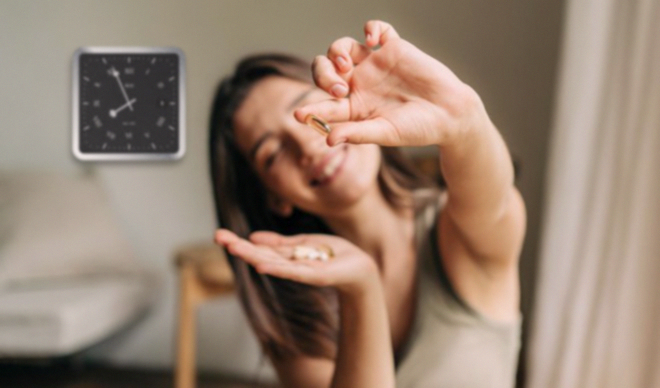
7.56
